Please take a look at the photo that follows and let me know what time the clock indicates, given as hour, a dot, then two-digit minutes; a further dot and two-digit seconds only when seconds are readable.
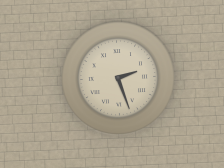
2.27
